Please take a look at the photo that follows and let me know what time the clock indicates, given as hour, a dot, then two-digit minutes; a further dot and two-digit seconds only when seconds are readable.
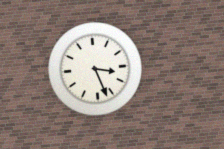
3.27
